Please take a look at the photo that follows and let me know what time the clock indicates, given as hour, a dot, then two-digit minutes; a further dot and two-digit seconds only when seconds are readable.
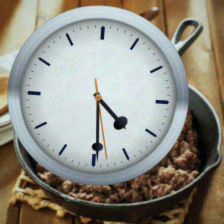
4.29.28
